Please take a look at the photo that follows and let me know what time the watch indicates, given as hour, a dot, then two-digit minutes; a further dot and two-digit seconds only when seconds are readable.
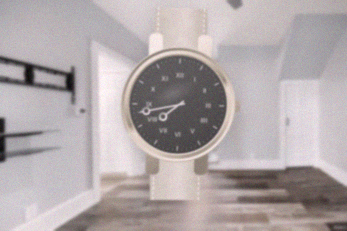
7.43
